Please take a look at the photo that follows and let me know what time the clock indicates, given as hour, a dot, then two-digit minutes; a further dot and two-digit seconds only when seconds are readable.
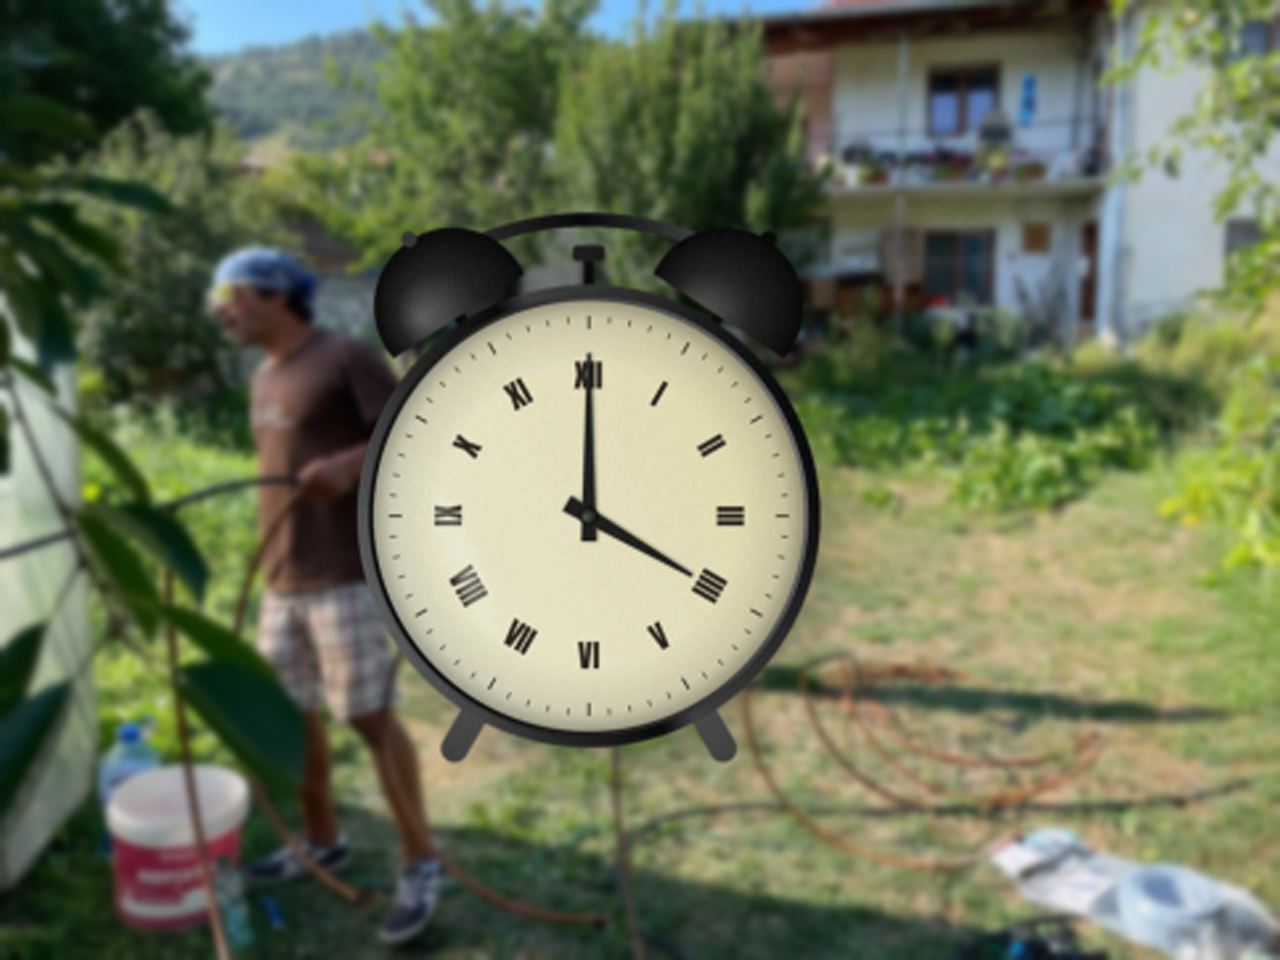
4.00
